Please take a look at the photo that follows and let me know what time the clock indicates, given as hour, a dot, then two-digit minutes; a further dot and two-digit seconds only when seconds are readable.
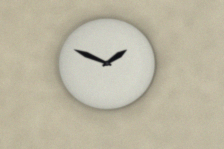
1.49
